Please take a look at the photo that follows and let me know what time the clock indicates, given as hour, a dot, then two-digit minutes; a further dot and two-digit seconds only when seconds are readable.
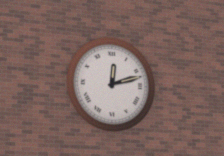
12.12
